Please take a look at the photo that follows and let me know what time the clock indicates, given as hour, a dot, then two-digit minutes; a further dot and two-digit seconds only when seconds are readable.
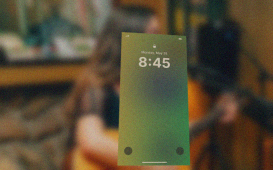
8.45
